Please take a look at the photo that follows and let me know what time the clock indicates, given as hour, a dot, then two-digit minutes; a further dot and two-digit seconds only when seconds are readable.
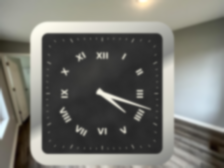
4.18
